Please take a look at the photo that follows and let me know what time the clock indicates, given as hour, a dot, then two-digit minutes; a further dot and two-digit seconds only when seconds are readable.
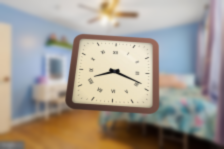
8.19
